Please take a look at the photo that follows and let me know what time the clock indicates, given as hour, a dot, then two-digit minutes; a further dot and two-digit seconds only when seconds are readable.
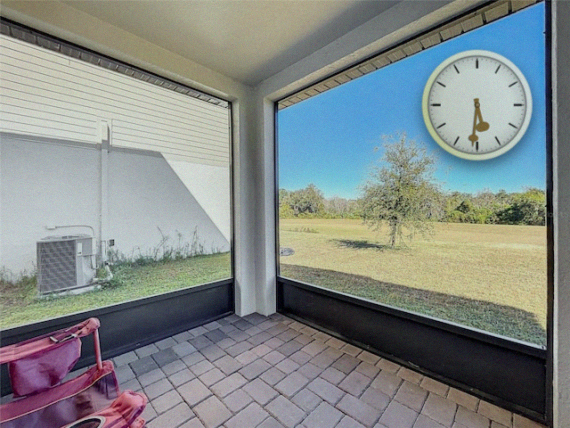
5.31
